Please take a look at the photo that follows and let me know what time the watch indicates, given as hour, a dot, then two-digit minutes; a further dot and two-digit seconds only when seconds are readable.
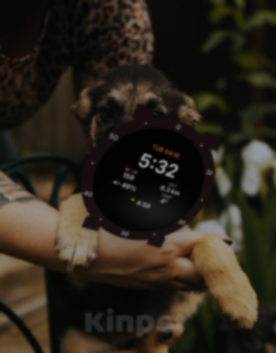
5.32
